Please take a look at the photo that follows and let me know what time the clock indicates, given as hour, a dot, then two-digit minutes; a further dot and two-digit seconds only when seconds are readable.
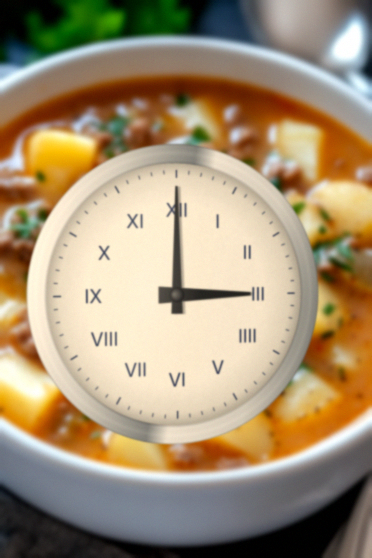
3.00
